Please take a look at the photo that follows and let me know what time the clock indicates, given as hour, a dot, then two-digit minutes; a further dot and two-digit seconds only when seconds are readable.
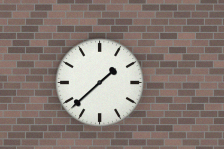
1.38
